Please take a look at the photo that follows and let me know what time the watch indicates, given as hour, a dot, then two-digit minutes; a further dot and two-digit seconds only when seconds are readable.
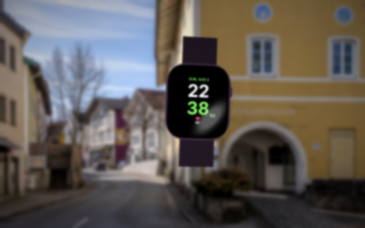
22.38
